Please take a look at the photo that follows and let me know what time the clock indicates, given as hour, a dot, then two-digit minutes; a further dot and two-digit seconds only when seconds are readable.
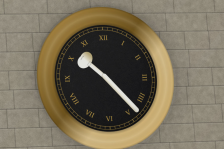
10.23
